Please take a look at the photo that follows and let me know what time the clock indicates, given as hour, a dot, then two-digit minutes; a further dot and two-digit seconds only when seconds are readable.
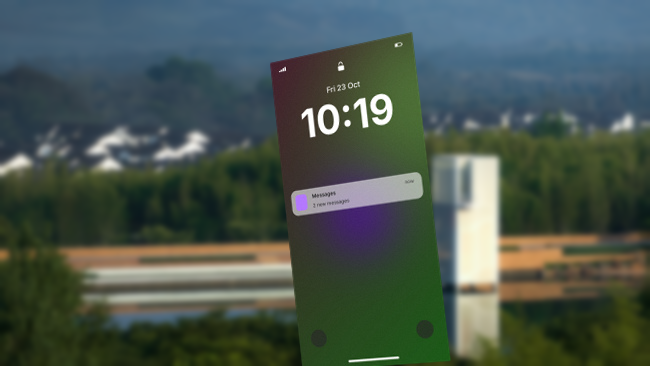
10.19
